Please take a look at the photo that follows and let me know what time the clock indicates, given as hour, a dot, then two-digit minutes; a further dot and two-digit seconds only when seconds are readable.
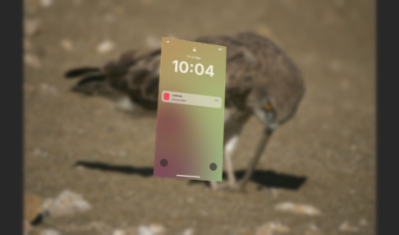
10.04
